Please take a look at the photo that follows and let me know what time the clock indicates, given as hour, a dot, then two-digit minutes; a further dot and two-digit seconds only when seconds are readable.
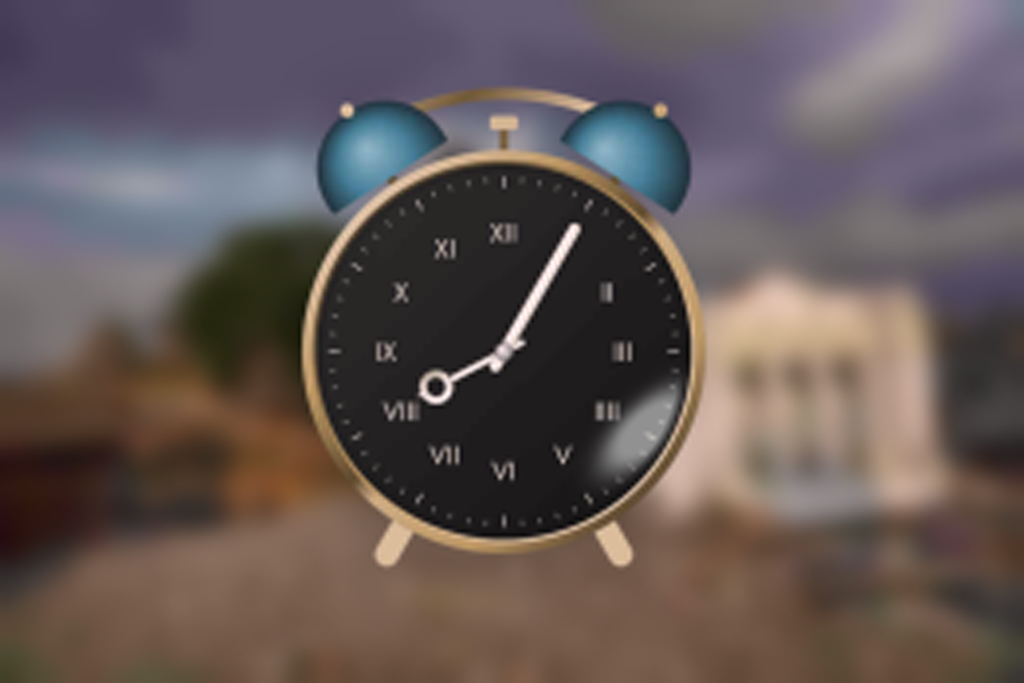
8.05
